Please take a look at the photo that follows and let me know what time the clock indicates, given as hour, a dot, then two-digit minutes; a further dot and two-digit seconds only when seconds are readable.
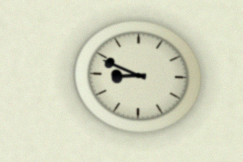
8.49
